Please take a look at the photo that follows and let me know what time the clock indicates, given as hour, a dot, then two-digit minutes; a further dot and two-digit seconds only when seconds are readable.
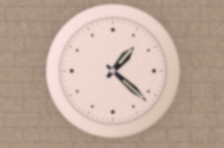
1.22
